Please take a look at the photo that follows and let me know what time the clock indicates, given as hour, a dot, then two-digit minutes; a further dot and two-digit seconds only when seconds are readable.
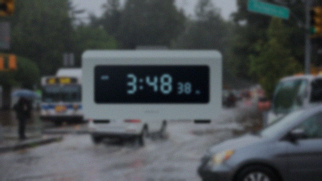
3.48
